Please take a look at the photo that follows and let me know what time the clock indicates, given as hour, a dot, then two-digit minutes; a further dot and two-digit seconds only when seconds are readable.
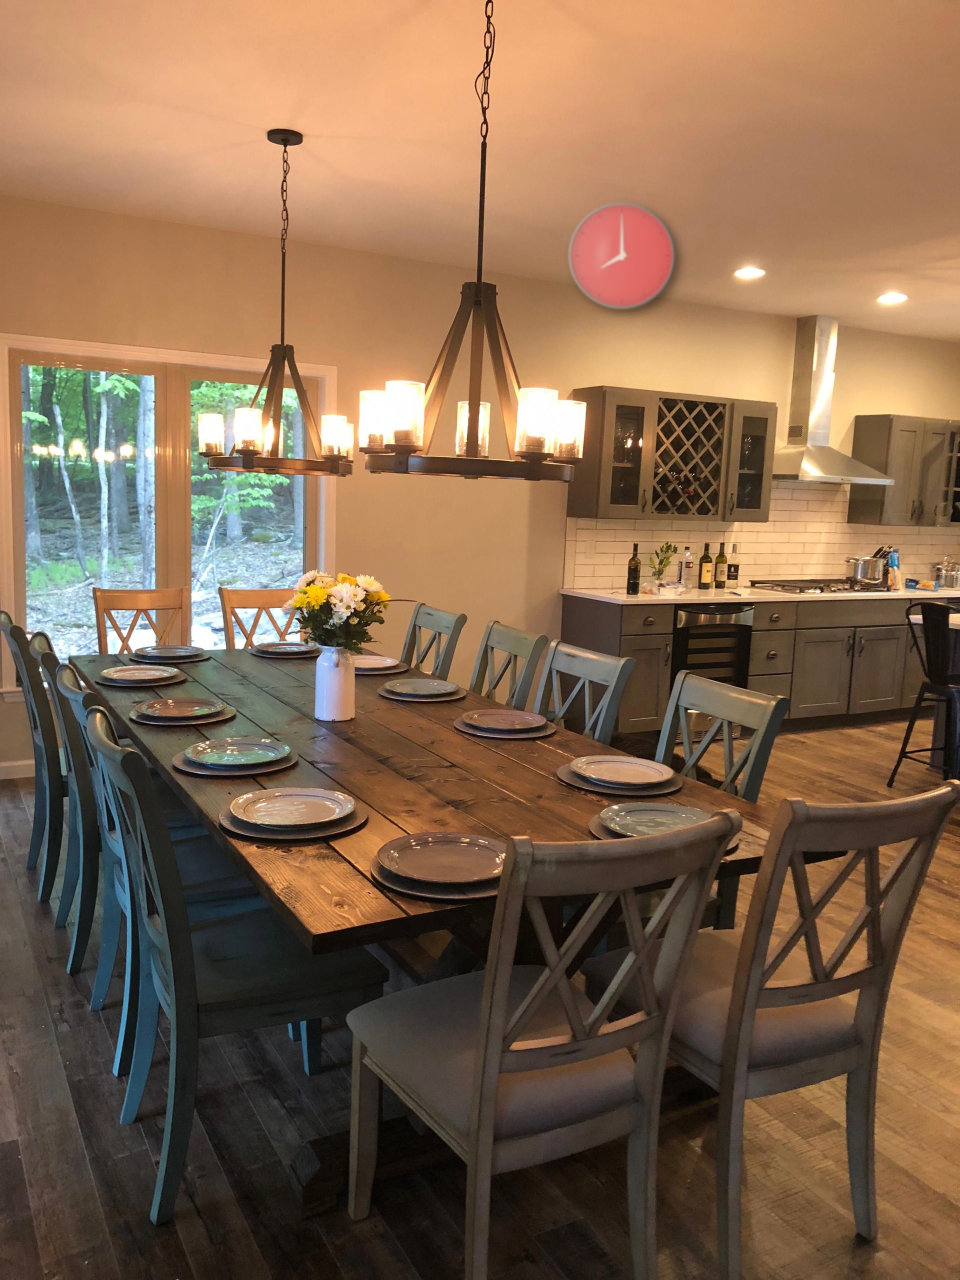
8.00
